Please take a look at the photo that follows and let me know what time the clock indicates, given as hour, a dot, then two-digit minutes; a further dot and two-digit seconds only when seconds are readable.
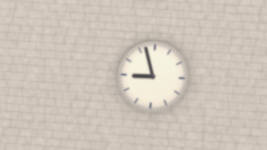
8.57
